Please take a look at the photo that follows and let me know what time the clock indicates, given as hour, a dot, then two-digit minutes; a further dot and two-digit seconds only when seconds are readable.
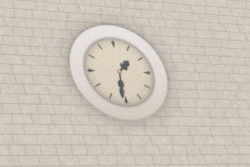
1.31
